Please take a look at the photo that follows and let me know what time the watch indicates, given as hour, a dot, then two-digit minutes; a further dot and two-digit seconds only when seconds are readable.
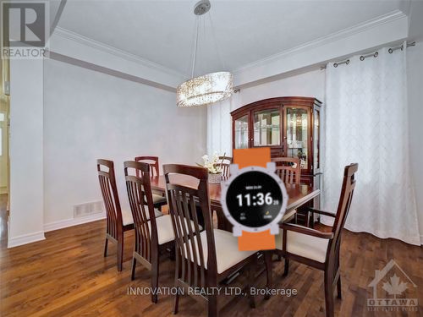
11.36
